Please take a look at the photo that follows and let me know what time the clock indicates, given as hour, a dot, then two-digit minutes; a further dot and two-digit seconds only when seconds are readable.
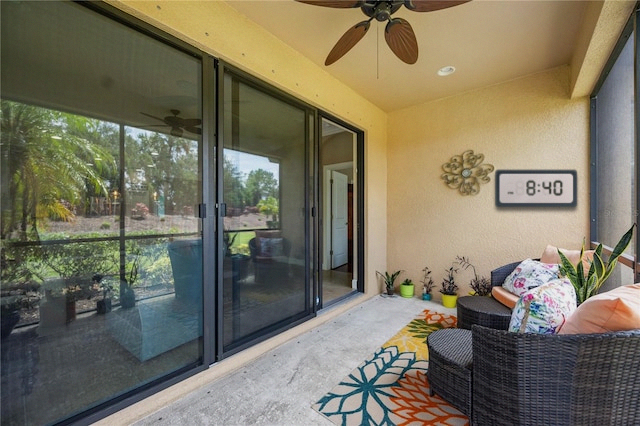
8.40
